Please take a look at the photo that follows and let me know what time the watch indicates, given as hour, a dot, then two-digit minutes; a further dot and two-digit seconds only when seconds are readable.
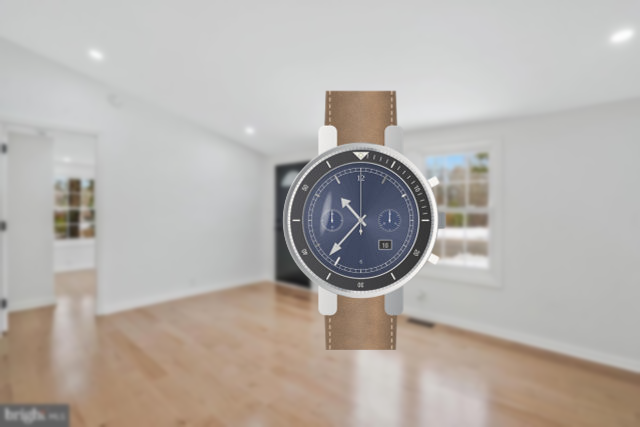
10.37
